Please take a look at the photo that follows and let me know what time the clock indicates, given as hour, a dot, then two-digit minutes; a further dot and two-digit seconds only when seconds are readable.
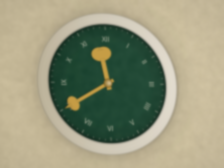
11.40
